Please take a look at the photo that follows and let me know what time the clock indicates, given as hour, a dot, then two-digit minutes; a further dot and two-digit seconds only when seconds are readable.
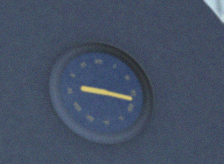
9.17
